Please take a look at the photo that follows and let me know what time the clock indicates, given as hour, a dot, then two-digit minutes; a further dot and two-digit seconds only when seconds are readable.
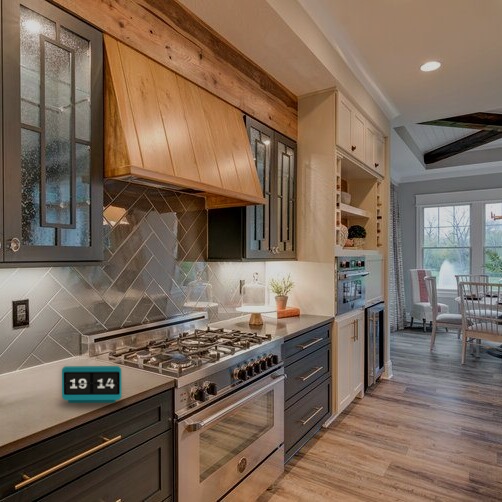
19.14
